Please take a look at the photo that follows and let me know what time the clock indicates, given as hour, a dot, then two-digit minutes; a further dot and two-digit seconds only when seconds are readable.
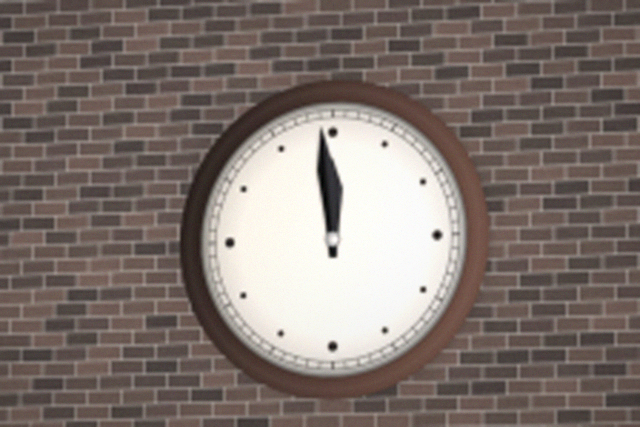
11.59
